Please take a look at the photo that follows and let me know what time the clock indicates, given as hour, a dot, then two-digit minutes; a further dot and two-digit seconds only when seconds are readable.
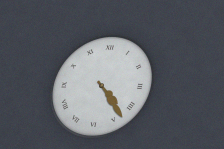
4.23
